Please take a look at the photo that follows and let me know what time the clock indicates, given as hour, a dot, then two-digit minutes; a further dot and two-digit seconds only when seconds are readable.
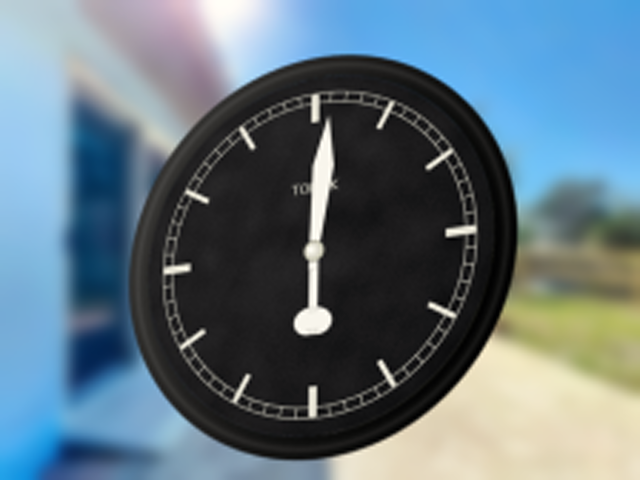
6.01
